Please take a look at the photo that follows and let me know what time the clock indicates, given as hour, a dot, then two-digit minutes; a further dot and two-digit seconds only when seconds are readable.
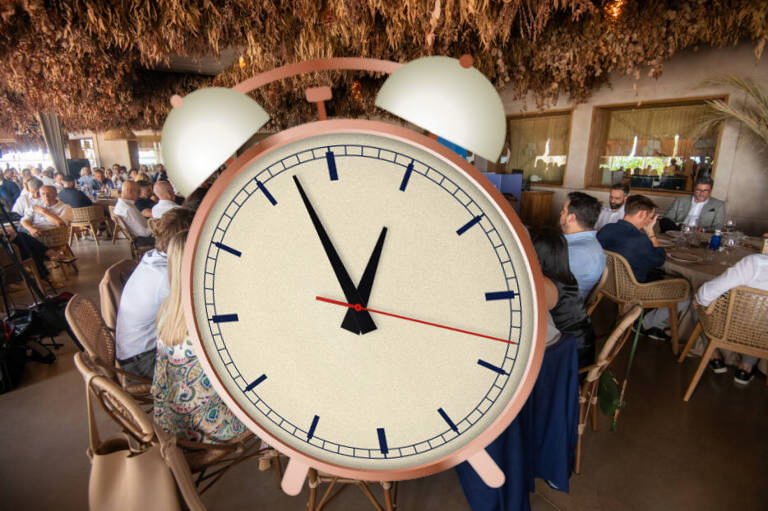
12.57.18
